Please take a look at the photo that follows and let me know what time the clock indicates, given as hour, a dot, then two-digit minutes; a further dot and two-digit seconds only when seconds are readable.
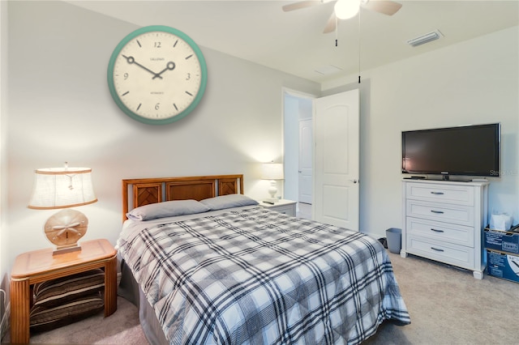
1.50
